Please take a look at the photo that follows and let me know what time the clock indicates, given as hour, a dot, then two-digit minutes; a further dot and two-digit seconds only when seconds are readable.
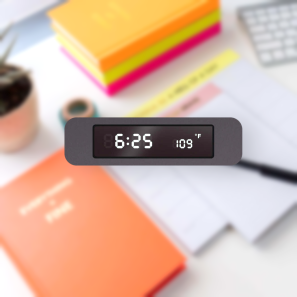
6.25
